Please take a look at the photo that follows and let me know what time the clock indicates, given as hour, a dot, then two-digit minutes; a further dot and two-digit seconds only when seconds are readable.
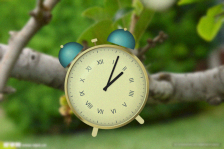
2.06
